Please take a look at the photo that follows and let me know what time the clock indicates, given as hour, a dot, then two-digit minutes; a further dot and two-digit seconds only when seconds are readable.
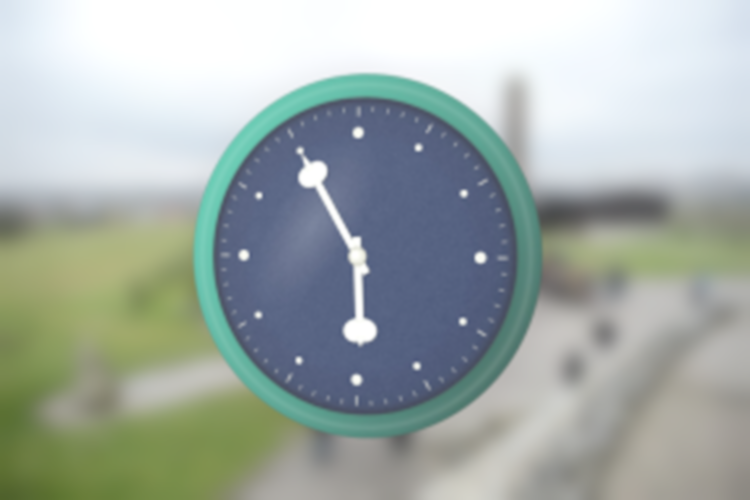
5.55
